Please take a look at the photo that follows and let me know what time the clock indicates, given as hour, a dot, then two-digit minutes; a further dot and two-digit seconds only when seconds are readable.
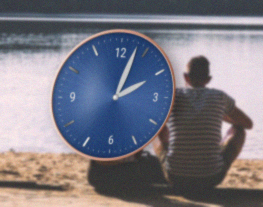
2.03
